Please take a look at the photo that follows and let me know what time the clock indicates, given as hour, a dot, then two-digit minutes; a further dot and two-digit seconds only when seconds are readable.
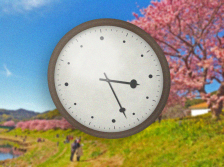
3.27
